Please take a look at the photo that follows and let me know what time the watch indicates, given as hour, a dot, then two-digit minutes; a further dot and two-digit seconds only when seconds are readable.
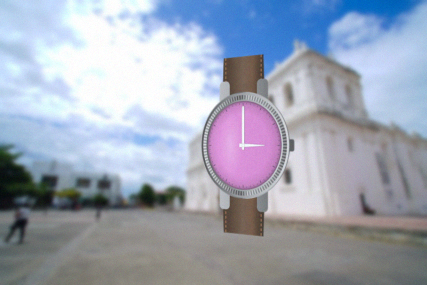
3.00
